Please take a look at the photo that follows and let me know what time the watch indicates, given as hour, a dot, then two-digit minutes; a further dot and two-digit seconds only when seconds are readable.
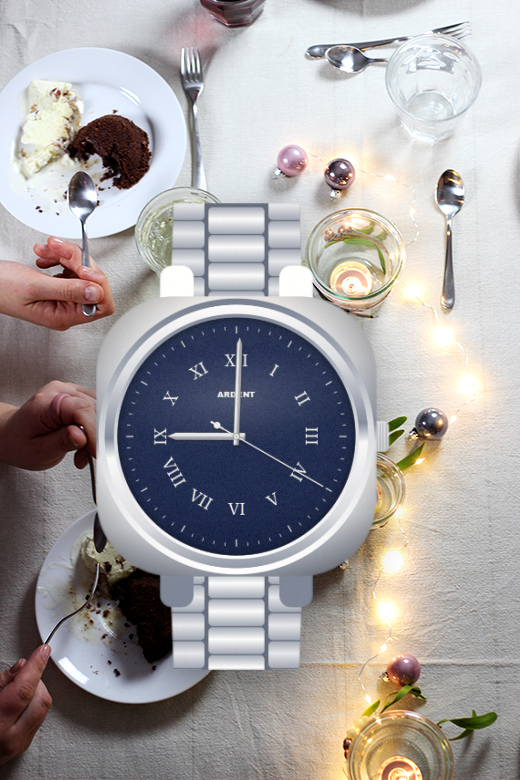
9.00.20
